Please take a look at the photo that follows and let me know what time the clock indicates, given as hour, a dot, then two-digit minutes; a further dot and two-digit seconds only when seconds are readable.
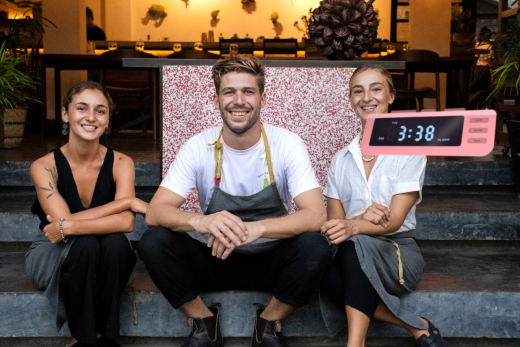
3.38
